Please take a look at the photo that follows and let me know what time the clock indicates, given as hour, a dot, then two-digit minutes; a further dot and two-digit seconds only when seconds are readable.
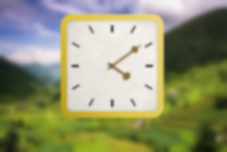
4.09
